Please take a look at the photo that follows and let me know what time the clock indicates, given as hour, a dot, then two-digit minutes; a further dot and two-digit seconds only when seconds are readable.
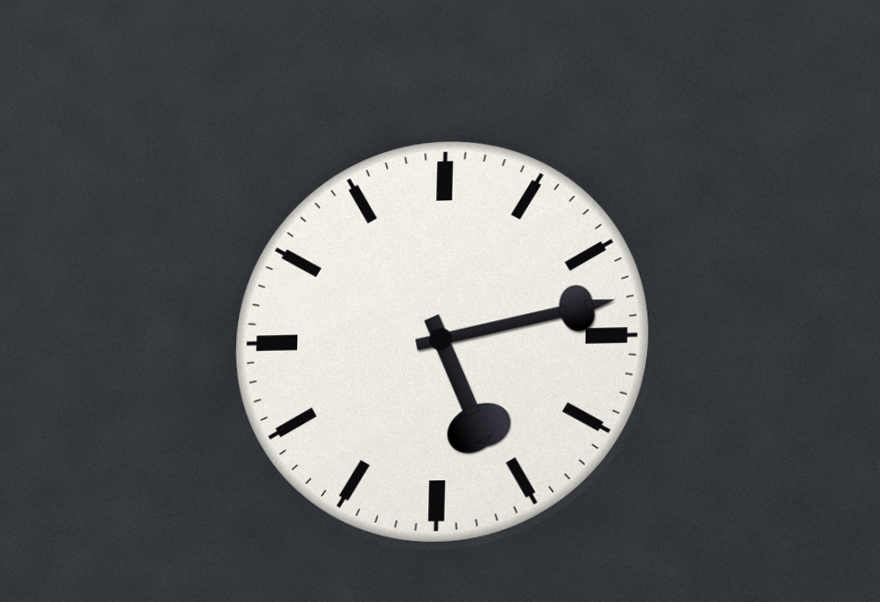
5.13
